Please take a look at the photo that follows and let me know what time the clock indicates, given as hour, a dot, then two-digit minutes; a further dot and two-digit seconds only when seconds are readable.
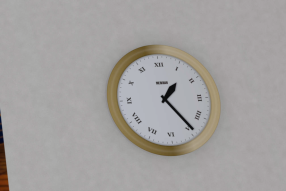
1.24
